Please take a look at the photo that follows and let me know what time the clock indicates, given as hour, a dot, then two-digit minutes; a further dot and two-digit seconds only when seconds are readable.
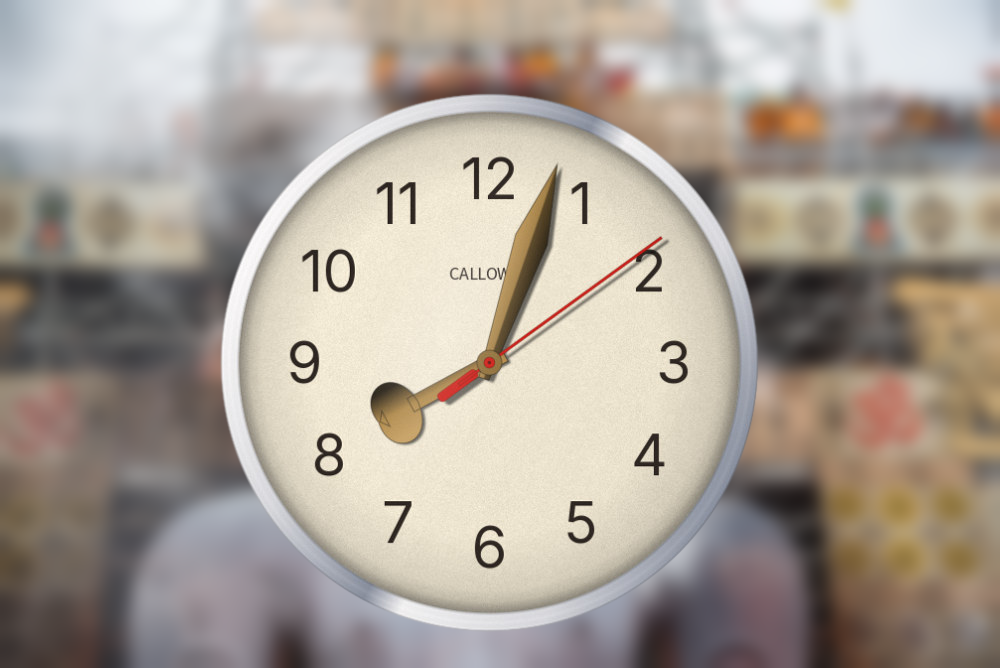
8.03.09
